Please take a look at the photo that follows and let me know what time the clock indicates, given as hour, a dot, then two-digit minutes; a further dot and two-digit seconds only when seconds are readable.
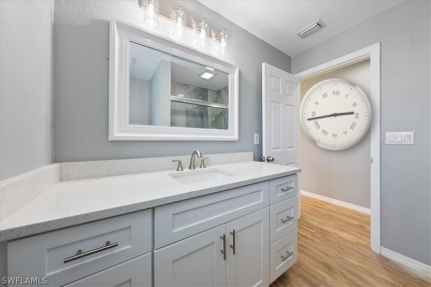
2.43
